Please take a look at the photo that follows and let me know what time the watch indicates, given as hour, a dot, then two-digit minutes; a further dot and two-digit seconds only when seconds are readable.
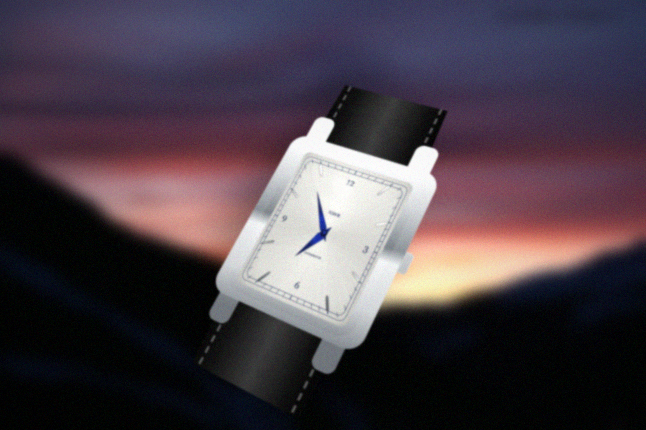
6.54
